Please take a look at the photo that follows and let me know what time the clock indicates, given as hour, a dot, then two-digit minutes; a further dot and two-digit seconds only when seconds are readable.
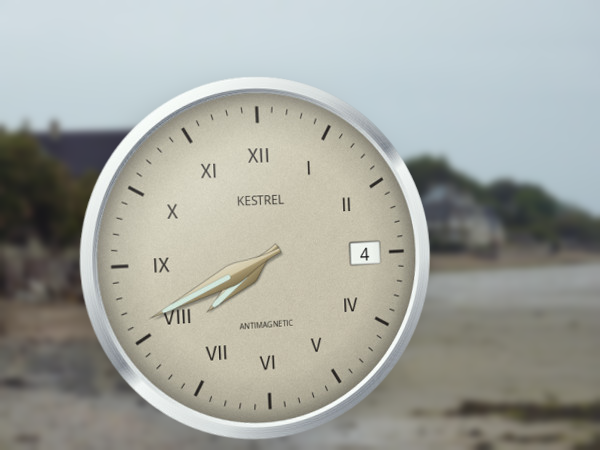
7.41
